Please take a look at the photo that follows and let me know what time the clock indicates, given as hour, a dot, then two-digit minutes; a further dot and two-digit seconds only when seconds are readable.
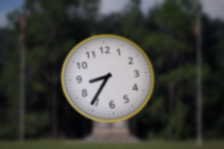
8.36
